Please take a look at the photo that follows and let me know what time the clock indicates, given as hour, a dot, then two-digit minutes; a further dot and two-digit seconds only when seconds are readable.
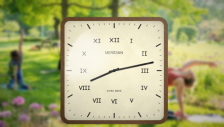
8.13
